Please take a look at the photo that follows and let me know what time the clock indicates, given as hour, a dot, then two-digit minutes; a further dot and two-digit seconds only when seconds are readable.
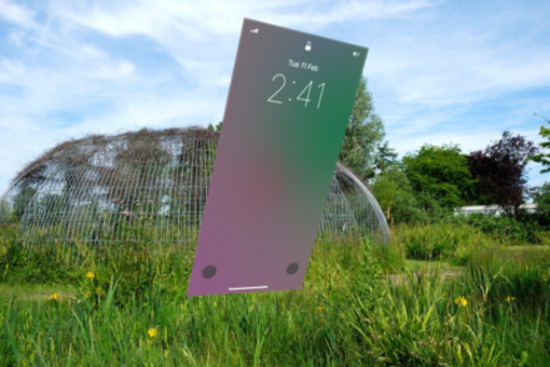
2.41
